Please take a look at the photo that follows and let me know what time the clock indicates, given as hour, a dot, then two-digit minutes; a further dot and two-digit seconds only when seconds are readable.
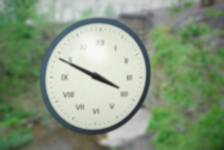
3.49
